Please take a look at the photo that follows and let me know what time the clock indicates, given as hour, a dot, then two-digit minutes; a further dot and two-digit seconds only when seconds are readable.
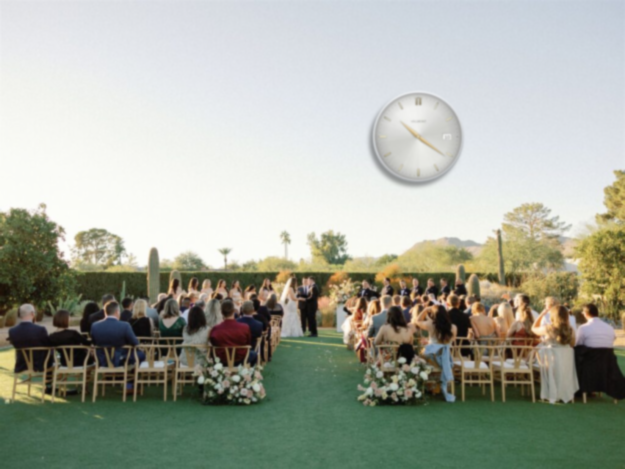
10.21
